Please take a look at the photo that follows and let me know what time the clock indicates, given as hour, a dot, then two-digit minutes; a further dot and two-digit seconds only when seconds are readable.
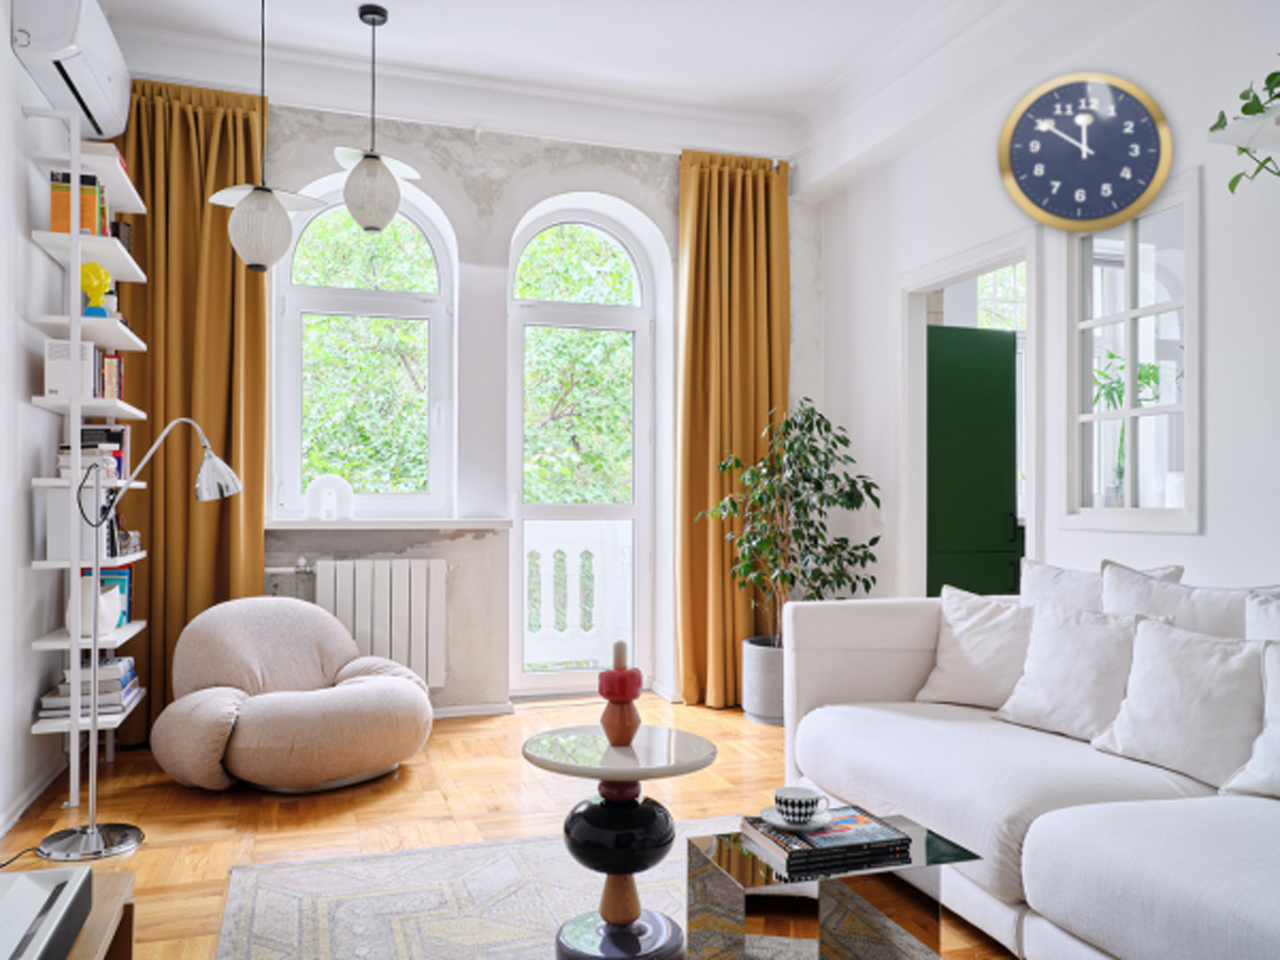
11.50
